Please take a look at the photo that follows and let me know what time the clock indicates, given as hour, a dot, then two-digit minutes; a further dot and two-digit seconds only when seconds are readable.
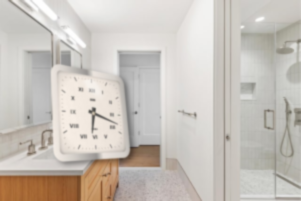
6.18
